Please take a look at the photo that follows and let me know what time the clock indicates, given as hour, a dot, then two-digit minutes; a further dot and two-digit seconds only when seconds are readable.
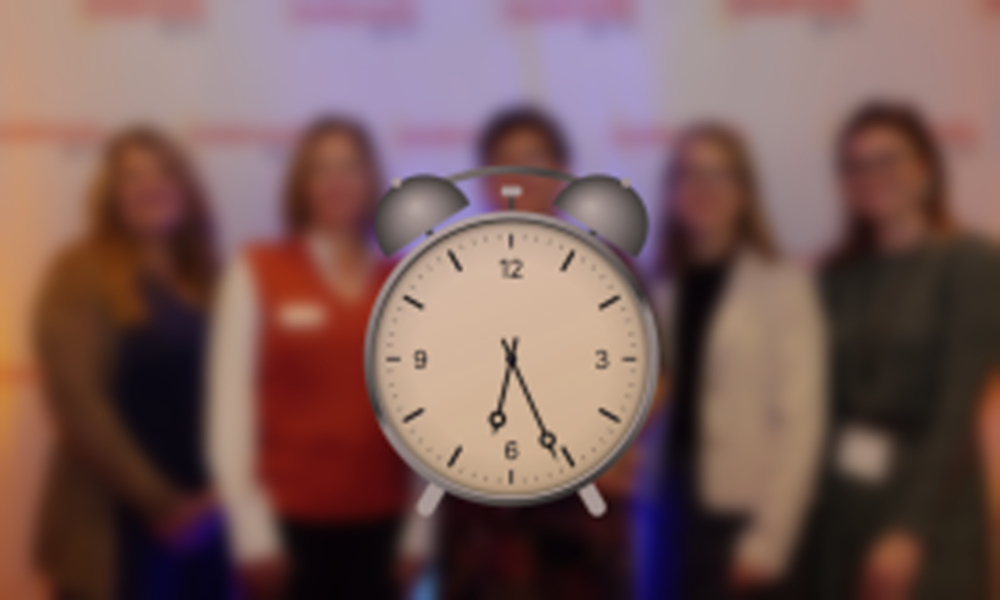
6.26
